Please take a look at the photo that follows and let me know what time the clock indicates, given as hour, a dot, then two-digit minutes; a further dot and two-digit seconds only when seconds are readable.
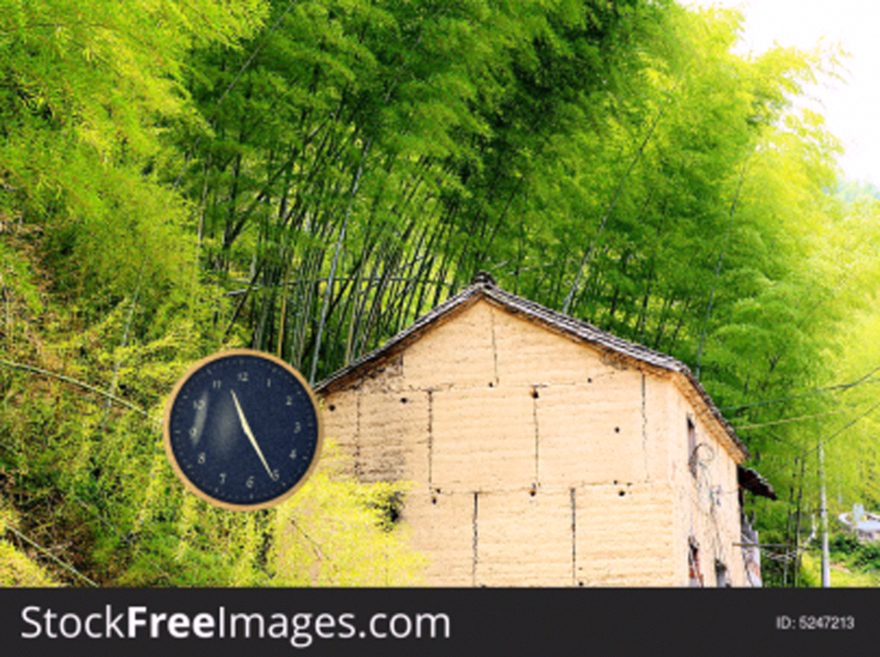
11.26
